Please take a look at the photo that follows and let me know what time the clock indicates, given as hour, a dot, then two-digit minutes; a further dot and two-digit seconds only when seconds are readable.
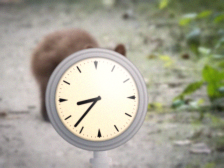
8.37
